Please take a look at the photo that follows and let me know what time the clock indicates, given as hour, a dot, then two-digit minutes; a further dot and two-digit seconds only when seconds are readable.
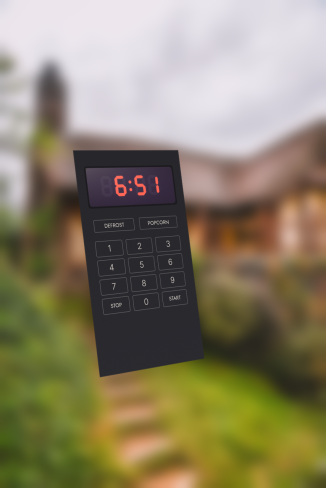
6.51
